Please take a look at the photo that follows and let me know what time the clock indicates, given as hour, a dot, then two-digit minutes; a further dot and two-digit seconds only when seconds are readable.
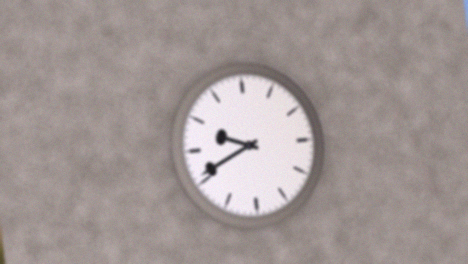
9.41
